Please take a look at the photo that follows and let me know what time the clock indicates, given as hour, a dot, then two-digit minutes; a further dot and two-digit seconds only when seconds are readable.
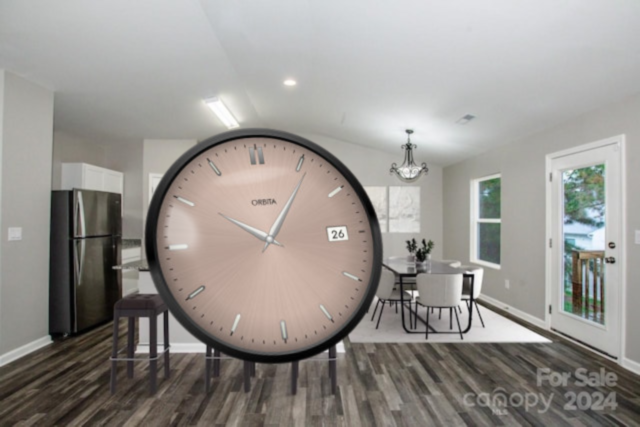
10.06
